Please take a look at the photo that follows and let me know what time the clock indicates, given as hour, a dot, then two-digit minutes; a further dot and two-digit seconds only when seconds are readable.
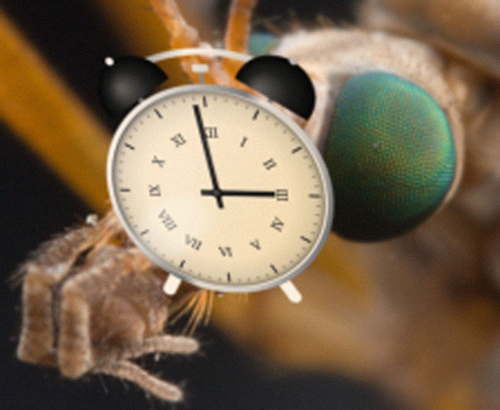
2.59
